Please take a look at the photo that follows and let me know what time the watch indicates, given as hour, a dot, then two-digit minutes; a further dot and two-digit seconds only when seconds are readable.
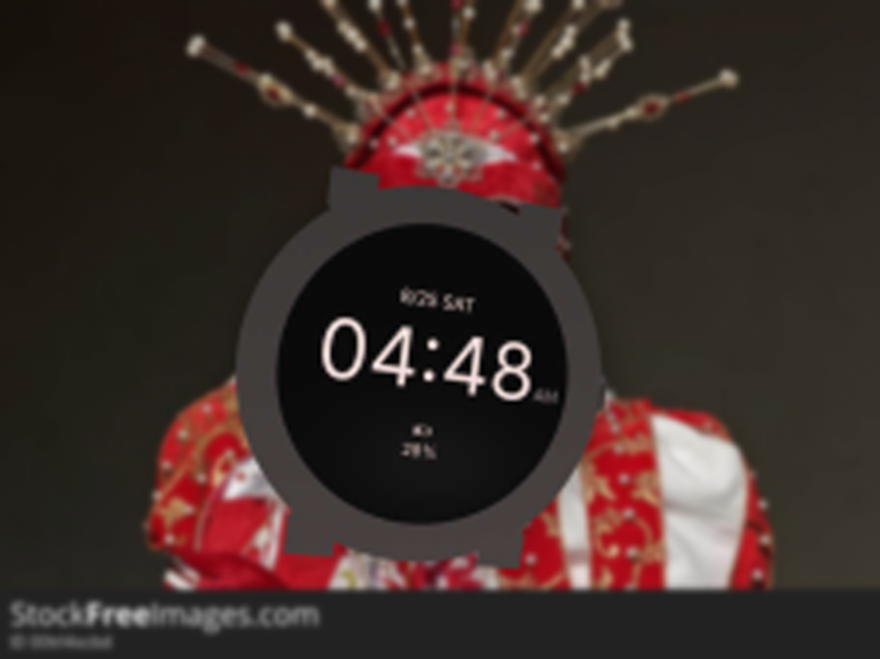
4.48
